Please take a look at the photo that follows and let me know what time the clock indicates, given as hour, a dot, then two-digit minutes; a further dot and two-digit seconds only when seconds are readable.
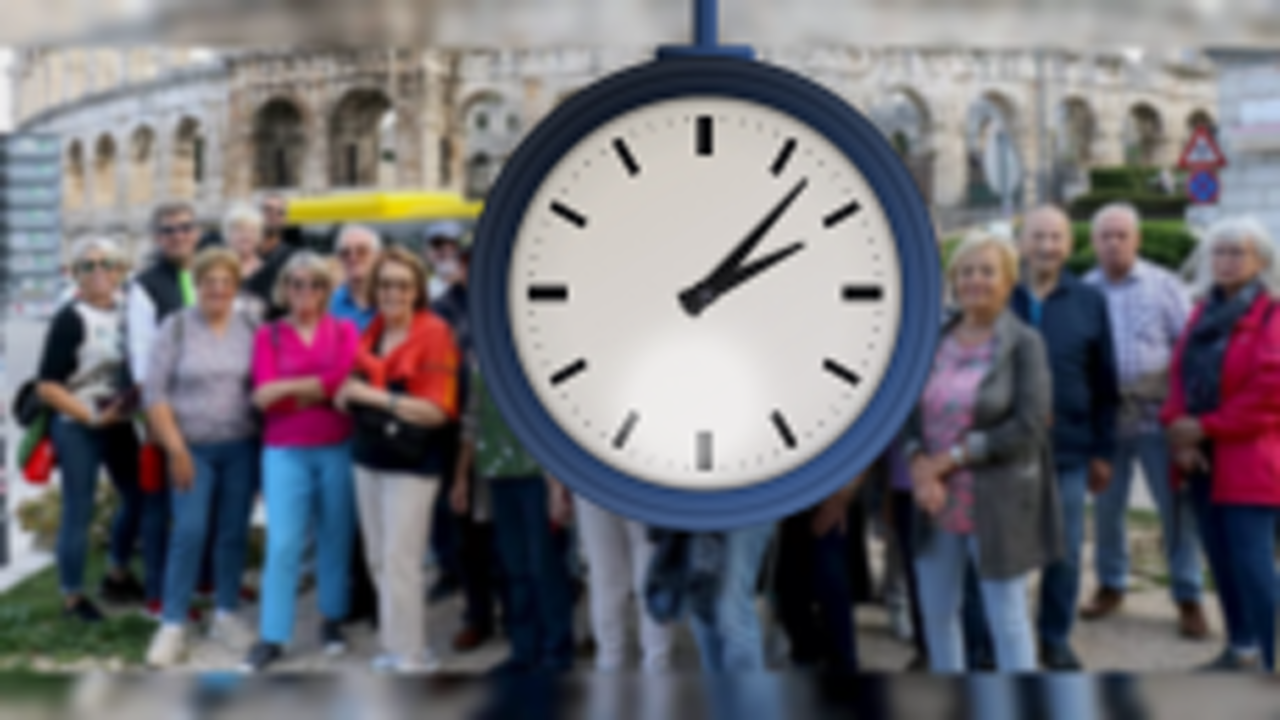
2.07
